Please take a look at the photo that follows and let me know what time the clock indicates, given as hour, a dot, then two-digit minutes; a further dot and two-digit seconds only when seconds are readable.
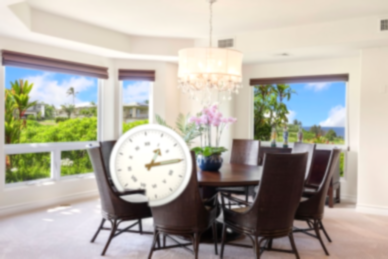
1.15
